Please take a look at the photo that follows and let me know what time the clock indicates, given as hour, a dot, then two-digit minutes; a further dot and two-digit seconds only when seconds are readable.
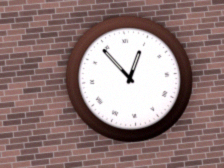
12.54
